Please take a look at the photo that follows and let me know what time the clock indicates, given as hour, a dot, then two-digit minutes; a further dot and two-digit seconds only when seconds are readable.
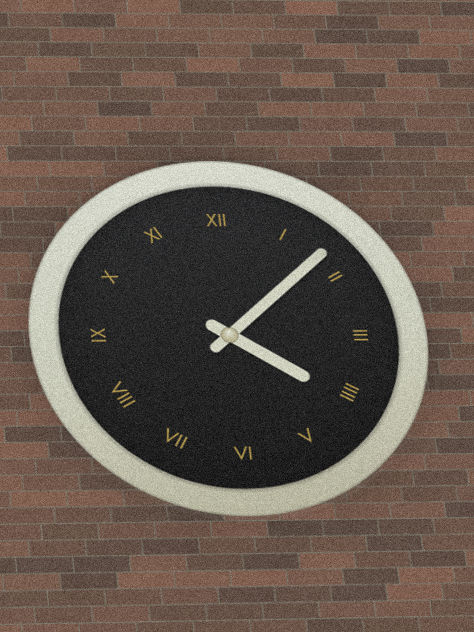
4.08
